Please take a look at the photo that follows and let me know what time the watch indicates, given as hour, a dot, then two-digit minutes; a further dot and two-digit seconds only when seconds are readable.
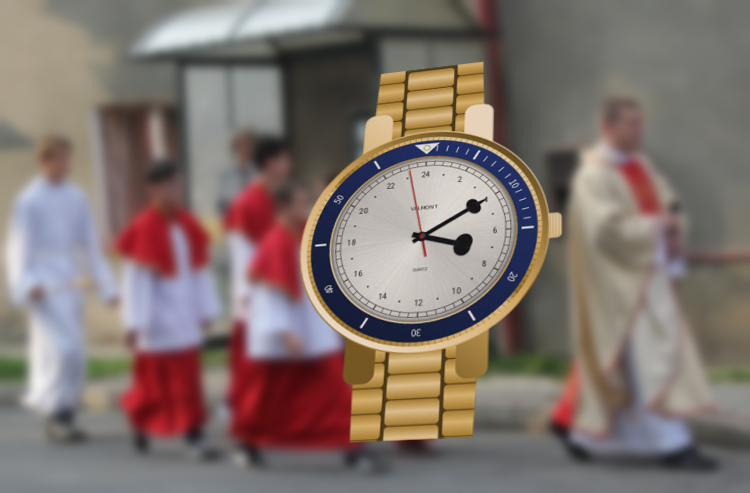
7.09.58
